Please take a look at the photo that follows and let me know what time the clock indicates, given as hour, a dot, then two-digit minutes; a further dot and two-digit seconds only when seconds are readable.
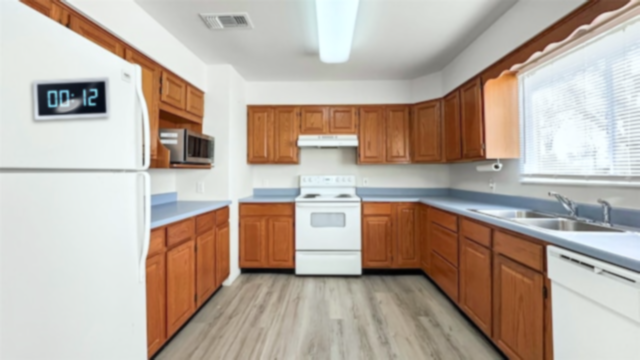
0.12
